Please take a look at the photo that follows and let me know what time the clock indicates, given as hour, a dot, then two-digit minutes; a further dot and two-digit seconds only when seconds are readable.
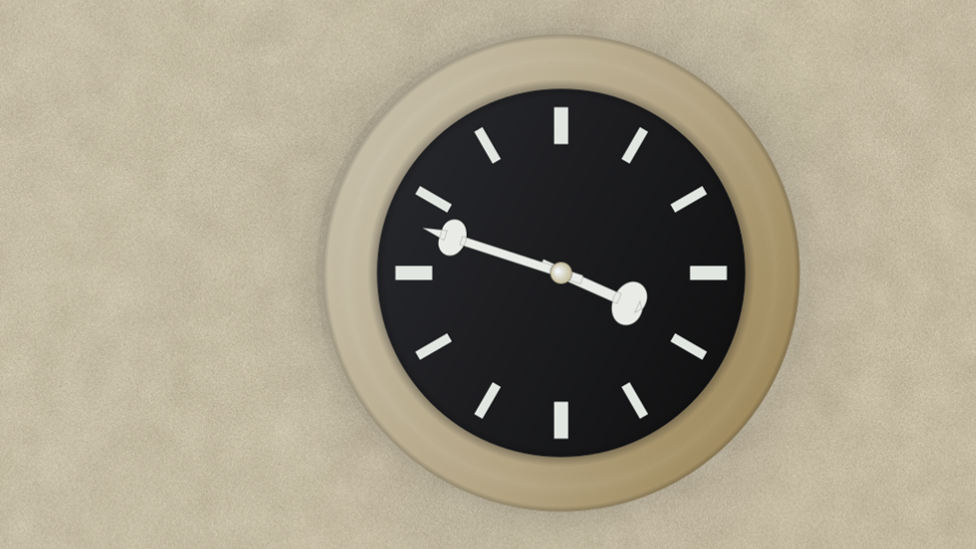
3.48
